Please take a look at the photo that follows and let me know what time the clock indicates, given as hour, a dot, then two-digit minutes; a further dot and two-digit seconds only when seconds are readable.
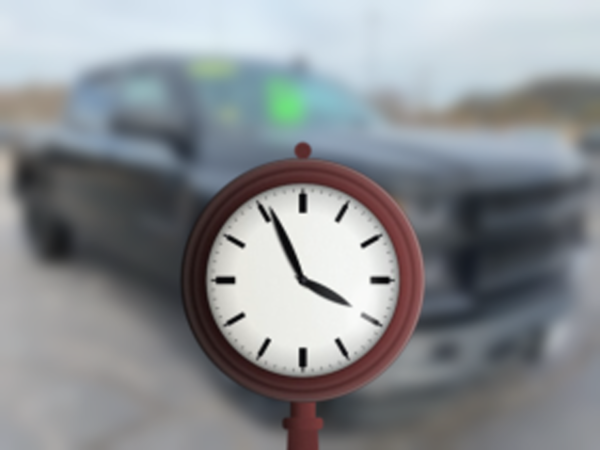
3.56
